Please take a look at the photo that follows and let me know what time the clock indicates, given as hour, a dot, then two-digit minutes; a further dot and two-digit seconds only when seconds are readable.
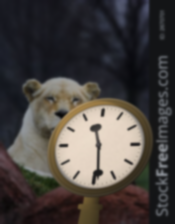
11.29
